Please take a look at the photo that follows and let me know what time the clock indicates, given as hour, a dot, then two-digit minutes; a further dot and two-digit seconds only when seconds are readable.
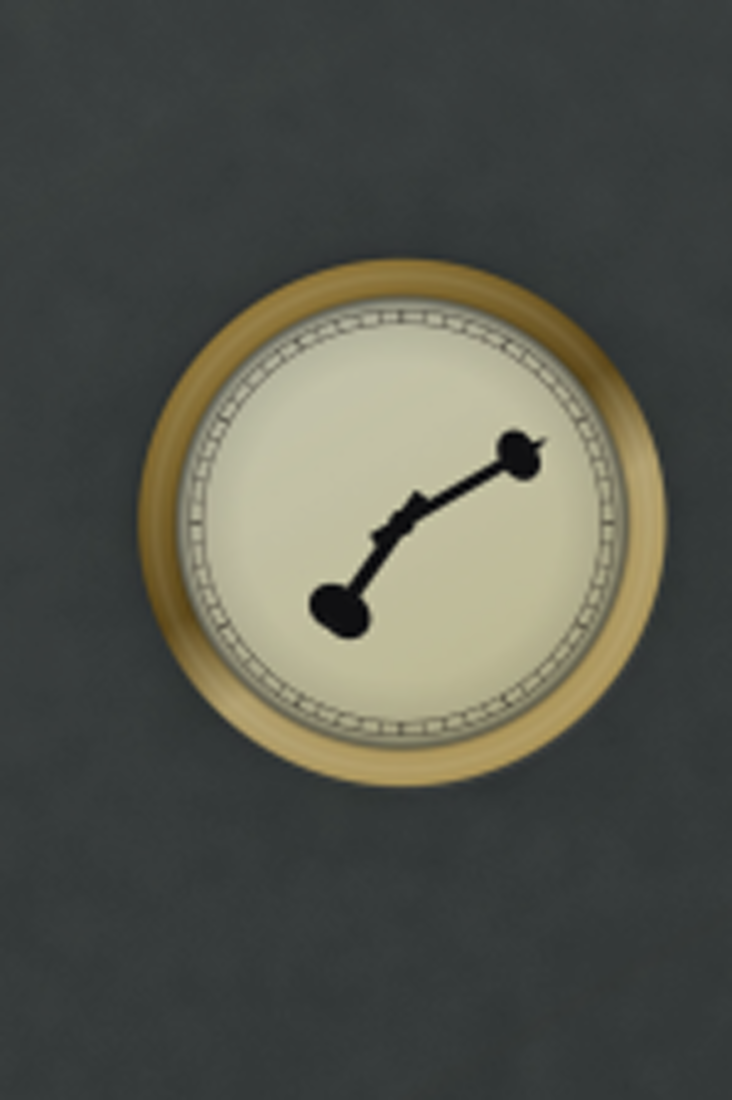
7.10
